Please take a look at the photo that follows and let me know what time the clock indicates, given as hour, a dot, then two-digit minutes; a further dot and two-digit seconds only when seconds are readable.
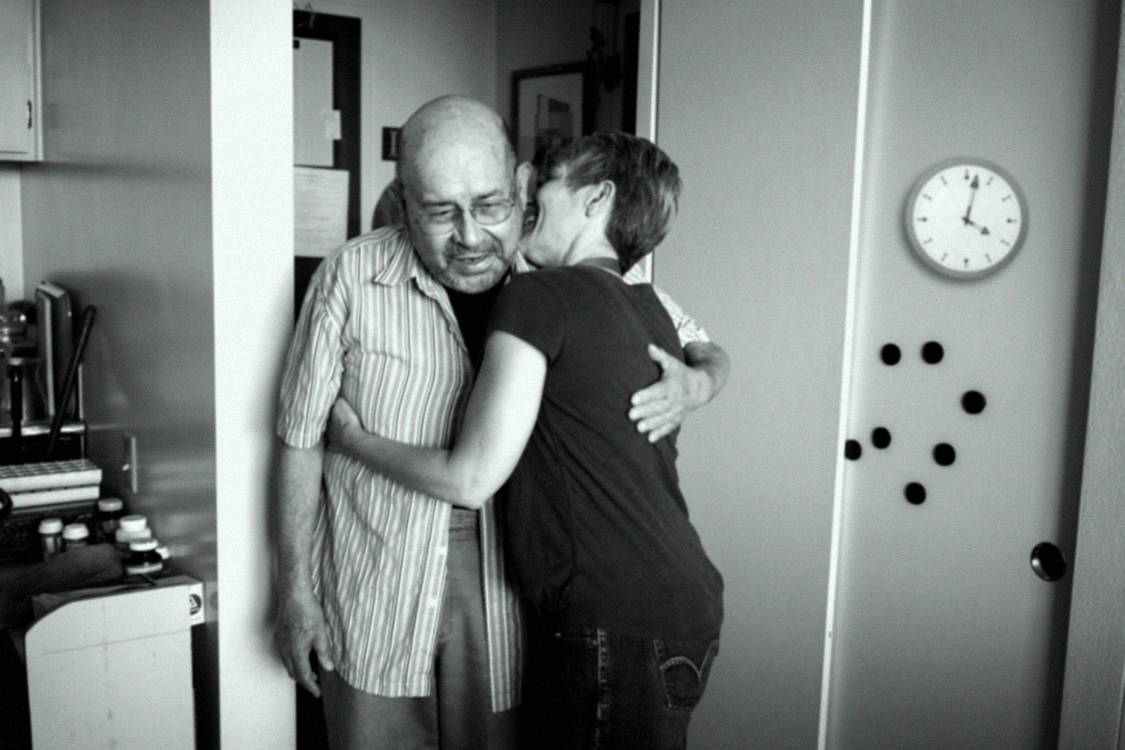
4.02
